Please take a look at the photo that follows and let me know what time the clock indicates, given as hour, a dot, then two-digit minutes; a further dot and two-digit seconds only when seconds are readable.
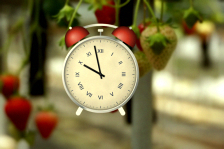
9.58
